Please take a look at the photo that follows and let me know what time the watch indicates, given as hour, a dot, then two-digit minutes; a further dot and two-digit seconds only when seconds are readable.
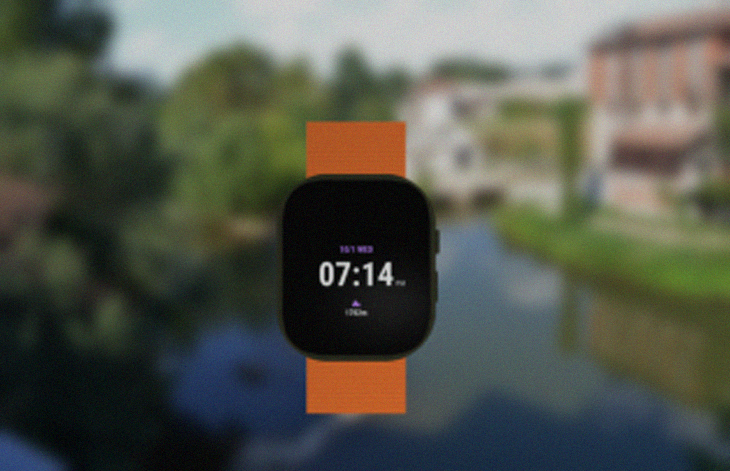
7.14
